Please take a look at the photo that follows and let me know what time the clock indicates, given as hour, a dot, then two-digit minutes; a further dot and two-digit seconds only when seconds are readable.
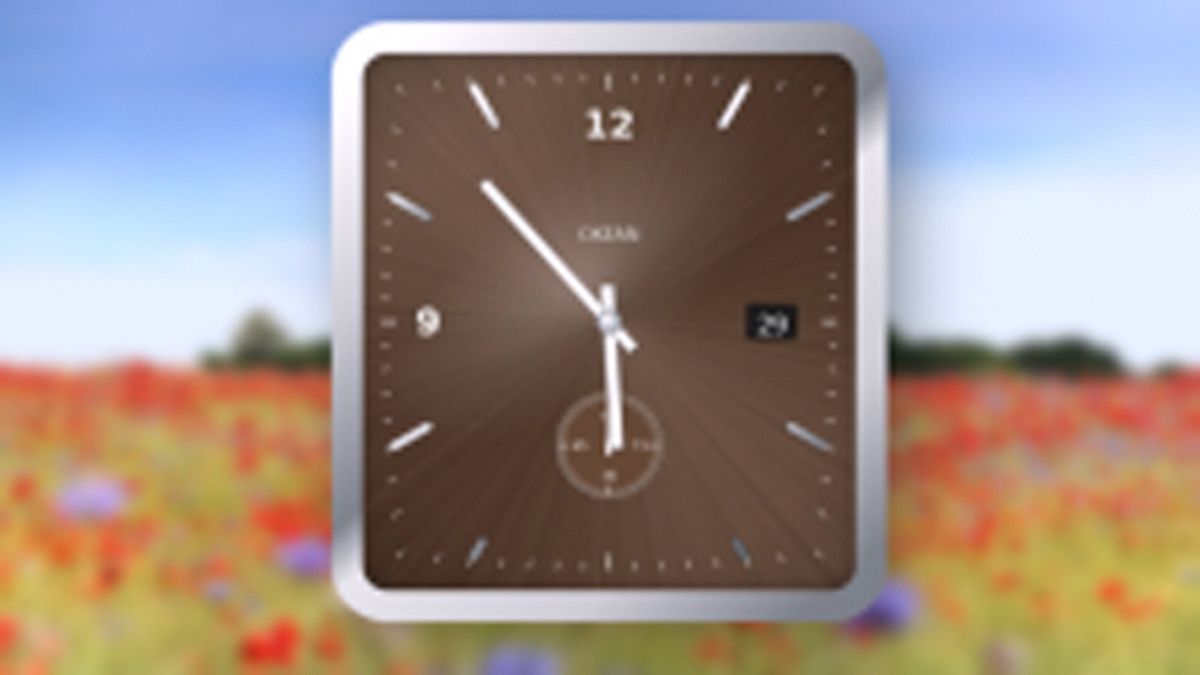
5.53
